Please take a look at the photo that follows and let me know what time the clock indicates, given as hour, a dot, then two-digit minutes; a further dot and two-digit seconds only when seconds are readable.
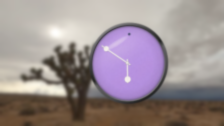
5.50
